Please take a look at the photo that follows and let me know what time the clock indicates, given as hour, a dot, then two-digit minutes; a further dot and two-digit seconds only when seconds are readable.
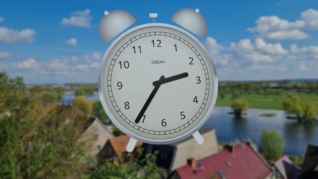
2.36
